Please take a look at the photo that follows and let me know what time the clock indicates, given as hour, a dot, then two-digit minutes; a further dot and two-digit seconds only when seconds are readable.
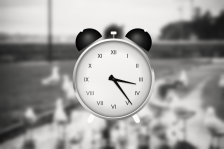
3.24
